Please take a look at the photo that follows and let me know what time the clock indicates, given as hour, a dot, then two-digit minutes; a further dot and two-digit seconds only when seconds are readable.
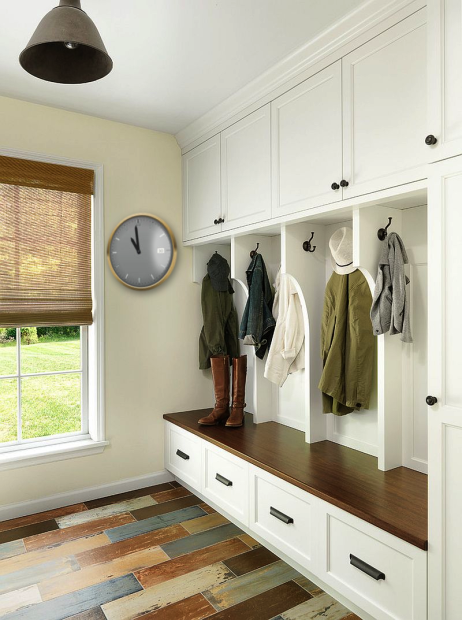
10.59
